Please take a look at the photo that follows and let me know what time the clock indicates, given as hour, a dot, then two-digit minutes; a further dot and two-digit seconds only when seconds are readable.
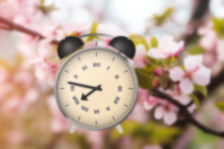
7.47
